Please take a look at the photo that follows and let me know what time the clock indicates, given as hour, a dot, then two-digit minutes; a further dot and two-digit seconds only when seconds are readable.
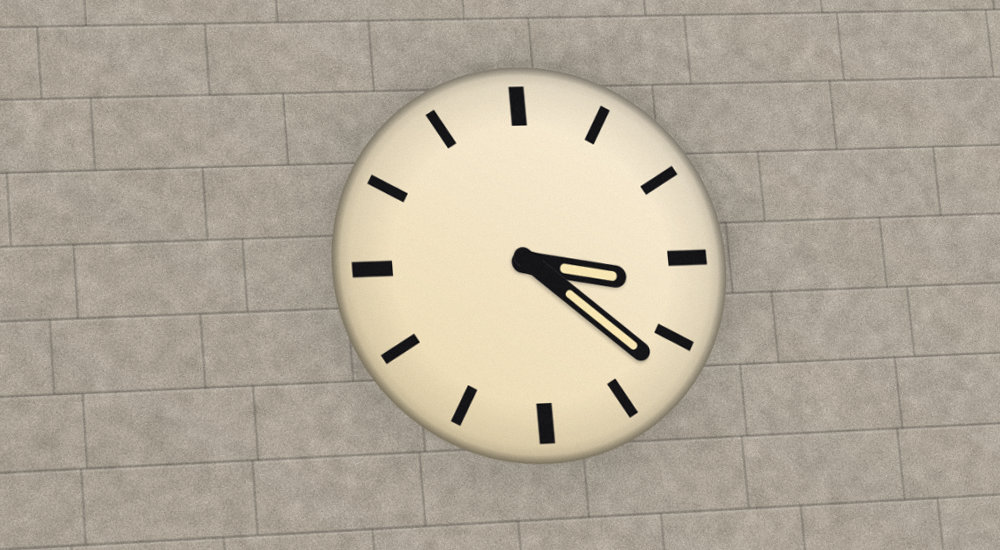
3.22
